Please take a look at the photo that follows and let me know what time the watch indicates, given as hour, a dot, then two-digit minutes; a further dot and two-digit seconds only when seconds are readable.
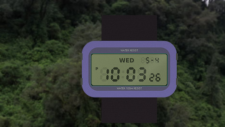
10.03.26
